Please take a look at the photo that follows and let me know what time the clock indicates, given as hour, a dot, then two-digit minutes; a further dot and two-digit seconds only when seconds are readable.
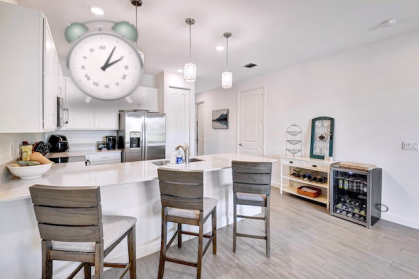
2.05
